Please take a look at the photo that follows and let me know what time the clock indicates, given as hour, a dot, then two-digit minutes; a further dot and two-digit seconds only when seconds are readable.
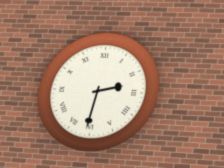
2.31
